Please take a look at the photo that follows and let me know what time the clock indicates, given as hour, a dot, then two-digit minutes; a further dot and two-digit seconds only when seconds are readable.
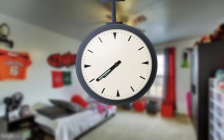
7.39
